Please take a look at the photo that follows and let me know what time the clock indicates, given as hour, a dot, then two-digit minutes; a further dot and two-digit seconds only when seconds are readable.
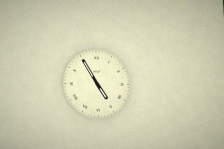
4.55
